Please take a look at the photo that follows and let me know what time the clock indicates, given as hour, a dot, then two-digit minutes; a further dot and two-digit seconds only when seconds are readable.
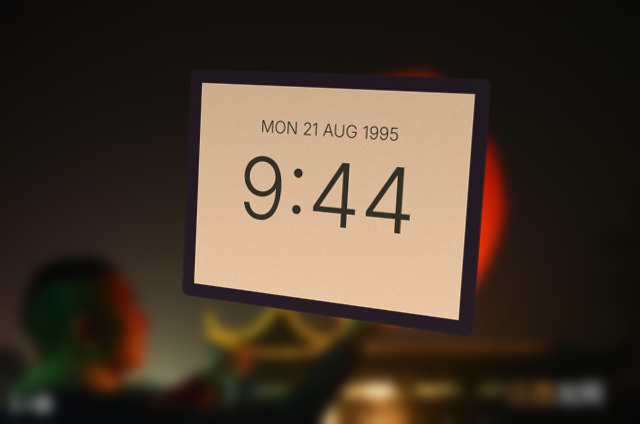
9.44
